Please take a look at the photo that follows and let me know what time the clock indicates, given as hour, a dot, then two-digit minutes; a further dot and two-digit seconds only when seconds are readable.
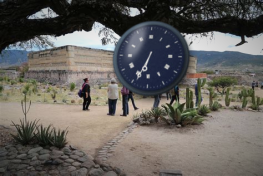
6.34
